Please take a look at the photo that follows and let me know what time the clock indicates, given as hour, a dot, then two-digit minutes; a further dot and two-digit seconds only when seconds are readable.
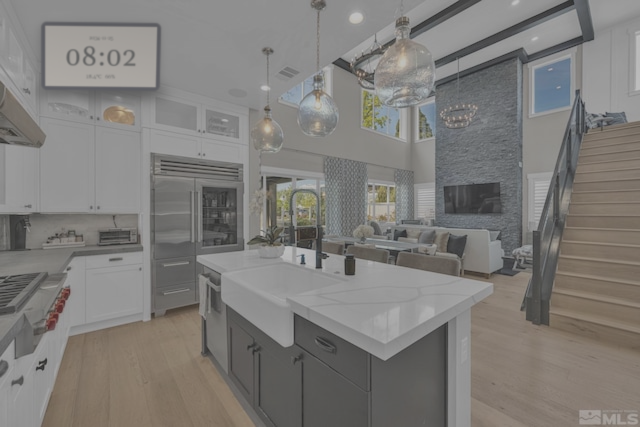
8.02
